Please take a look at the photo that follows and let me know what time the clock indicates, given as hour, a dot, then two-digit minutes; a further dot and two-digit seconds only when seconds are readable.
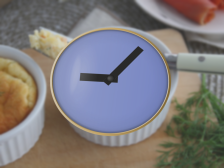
9.07
